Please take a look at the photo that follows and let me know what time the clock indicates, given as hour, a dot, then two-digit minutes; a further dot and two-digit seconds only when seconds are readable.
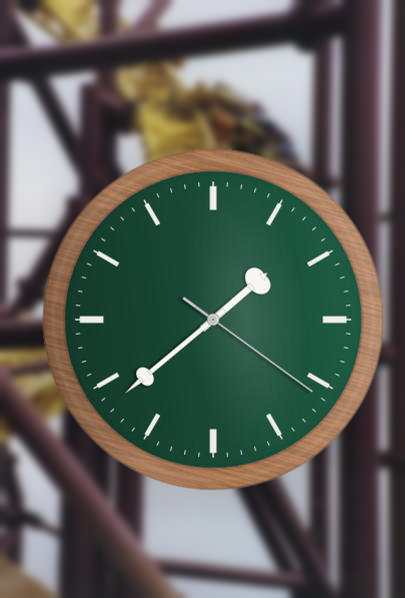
1.38.21
